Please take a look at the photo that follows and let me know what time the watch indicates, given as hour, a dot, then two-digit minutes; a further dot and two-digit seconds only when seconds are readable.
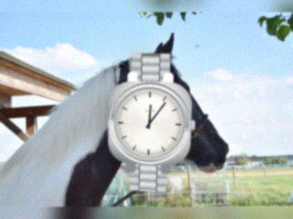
12.06
